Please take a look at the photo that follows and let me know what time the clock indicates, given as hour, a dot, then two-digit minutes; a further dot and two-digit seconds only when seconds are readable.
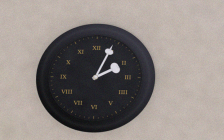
2.04
